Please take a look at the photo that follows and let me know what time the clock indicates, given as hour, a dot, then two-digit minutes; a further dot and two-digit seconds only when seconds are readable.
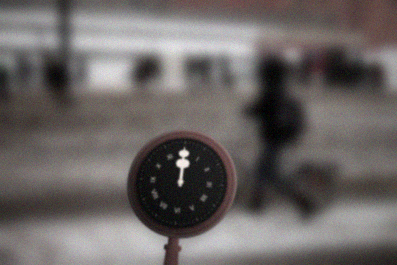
12.00
